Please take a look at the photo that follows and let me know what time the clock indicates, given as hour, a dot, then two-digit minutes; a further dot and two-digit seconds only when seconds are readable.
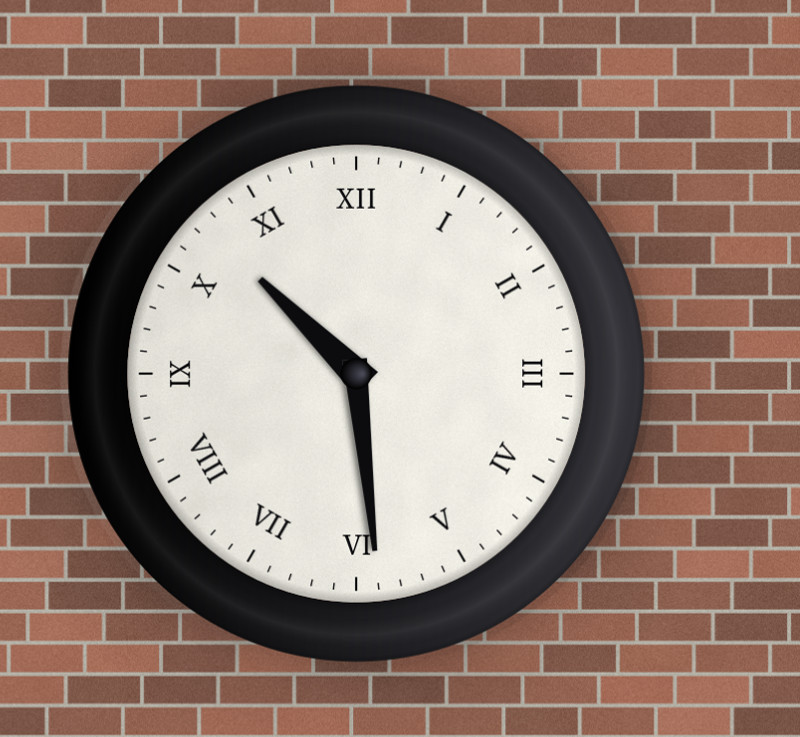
10.29
